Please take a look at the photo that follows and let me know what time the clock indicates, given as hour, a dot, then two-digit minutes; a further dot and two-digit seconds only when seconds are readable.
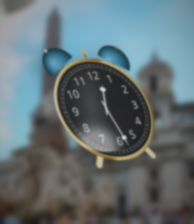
12.28
